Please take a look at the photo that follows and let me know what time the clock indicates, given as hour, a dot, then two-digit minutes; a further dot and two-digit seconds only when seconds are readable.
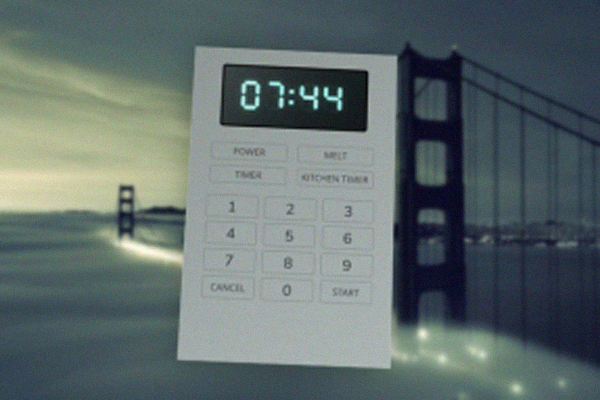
7.44
